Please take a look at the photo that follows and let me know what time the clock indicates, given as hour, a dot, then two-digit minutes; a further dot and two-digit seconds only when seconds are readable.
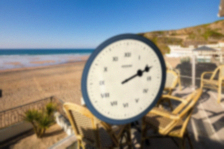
2.11
